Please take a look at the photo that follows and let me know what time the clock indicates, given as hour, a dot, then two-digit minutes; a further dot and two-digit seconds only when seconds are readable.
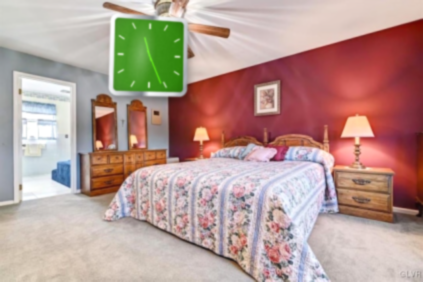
11.26
